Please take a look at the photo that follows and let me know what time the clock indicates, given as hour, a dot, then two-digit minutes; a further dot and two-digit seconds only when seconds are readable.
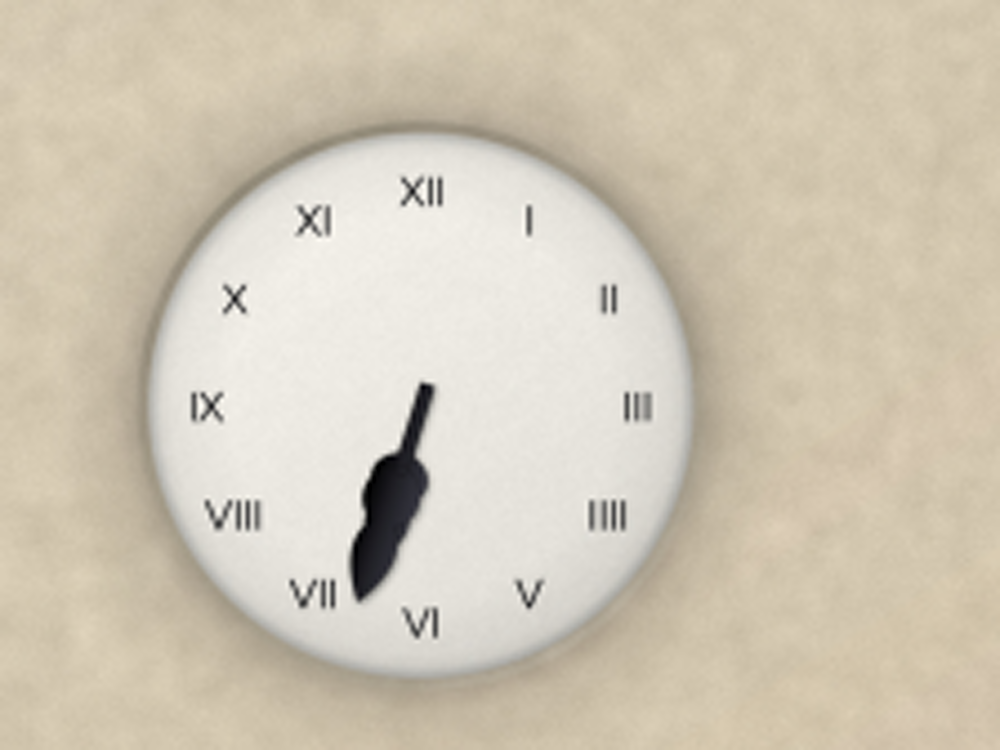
6.33
